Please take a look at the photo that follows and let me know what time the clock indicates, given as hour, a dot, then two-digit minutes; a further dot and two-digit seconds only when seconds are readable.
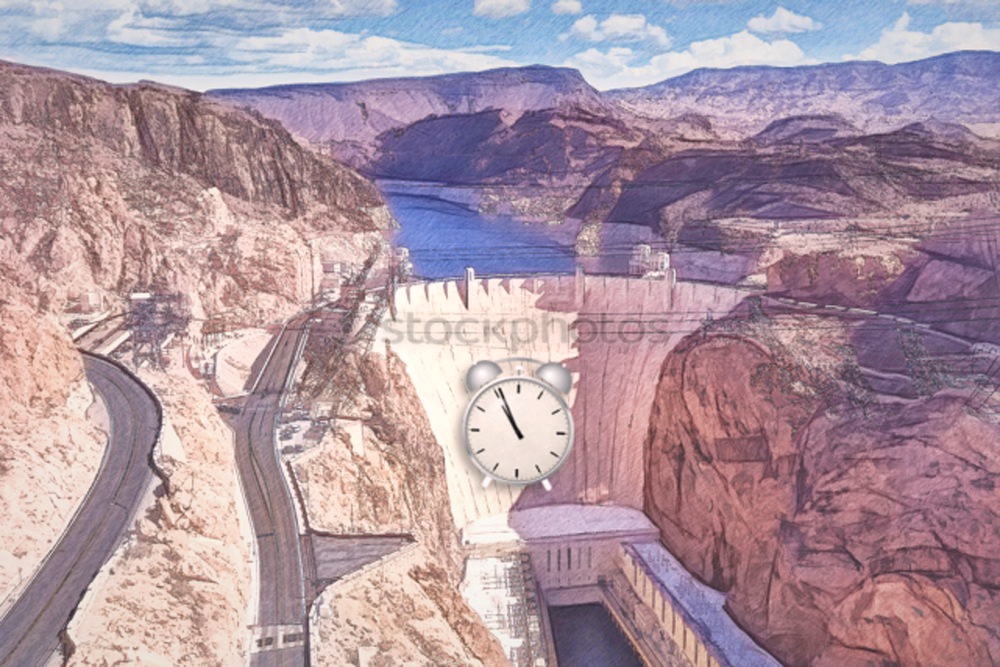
10.56
